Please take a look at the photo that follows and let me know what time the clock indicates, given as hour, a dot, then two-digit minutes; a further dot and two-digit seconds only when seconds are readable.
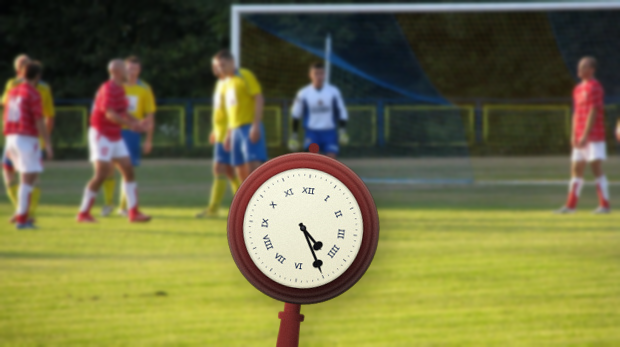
4.25
